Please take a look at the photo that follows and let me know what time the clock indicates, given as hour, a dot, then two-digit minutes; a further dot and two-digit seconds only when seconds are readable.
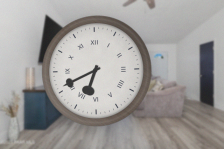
6.41
